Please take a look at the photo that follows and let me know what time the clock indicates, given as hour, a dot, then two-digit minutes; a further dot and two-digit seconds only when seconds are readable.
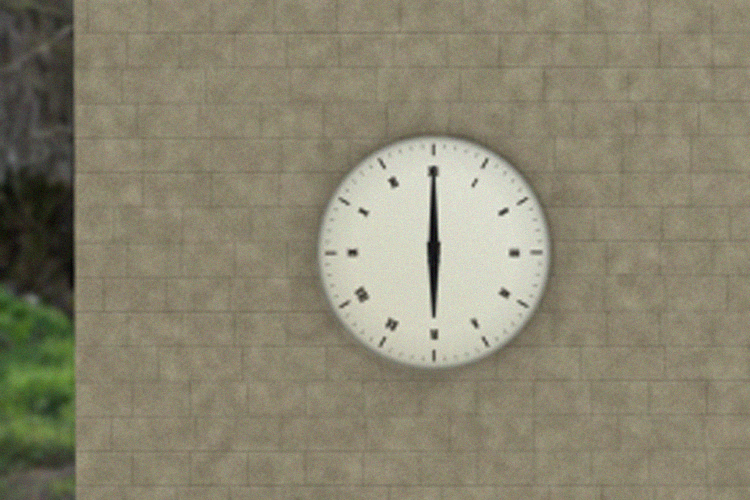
6.00
